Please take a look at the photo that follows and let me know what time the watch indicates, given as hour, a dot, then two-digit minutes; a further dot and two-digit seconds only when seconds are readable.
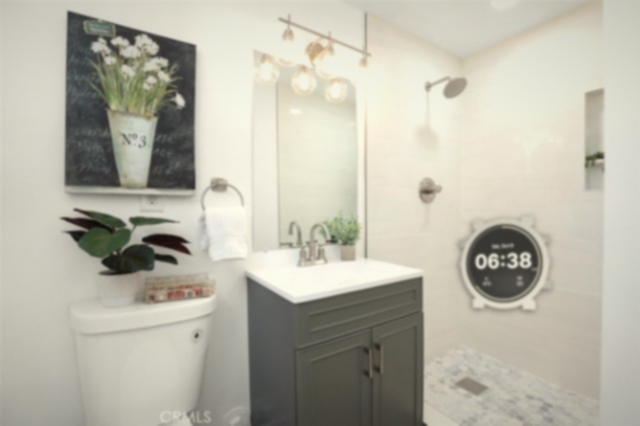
6.38
